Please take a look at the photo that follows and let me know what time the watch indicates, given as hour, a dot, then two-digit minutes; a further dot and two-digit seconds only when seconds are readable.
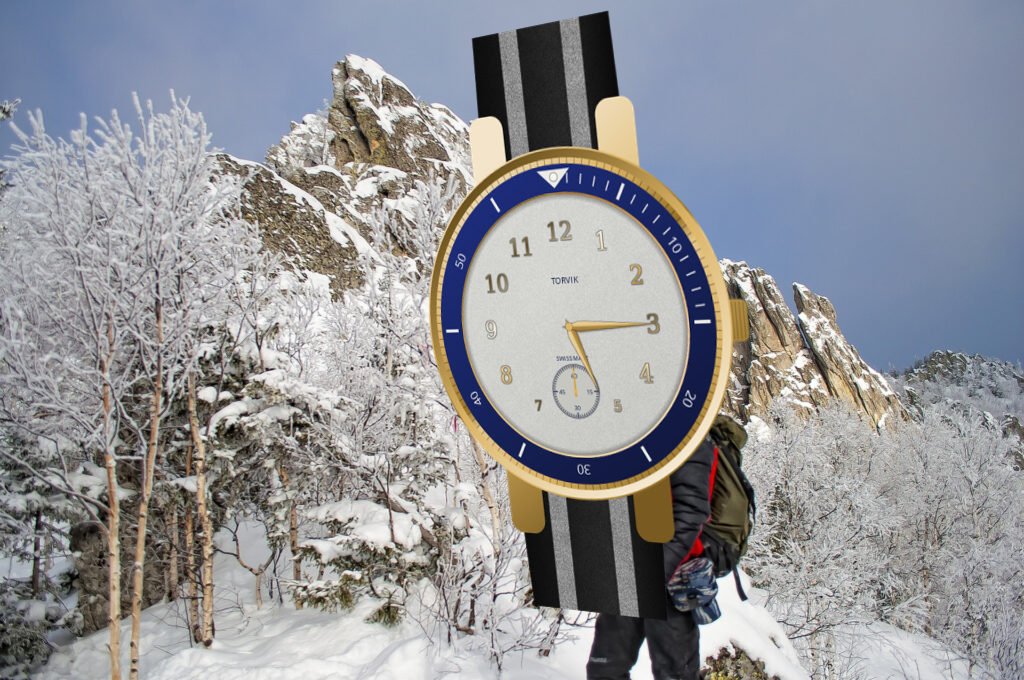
5.15
